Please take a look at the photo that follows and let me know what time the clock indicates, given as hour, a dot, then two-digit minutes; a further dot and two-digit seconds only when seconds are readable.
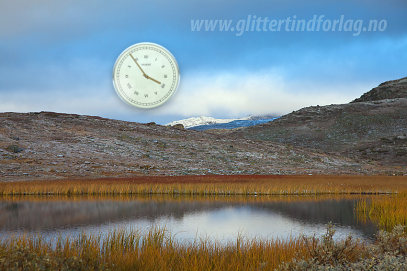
3.54
